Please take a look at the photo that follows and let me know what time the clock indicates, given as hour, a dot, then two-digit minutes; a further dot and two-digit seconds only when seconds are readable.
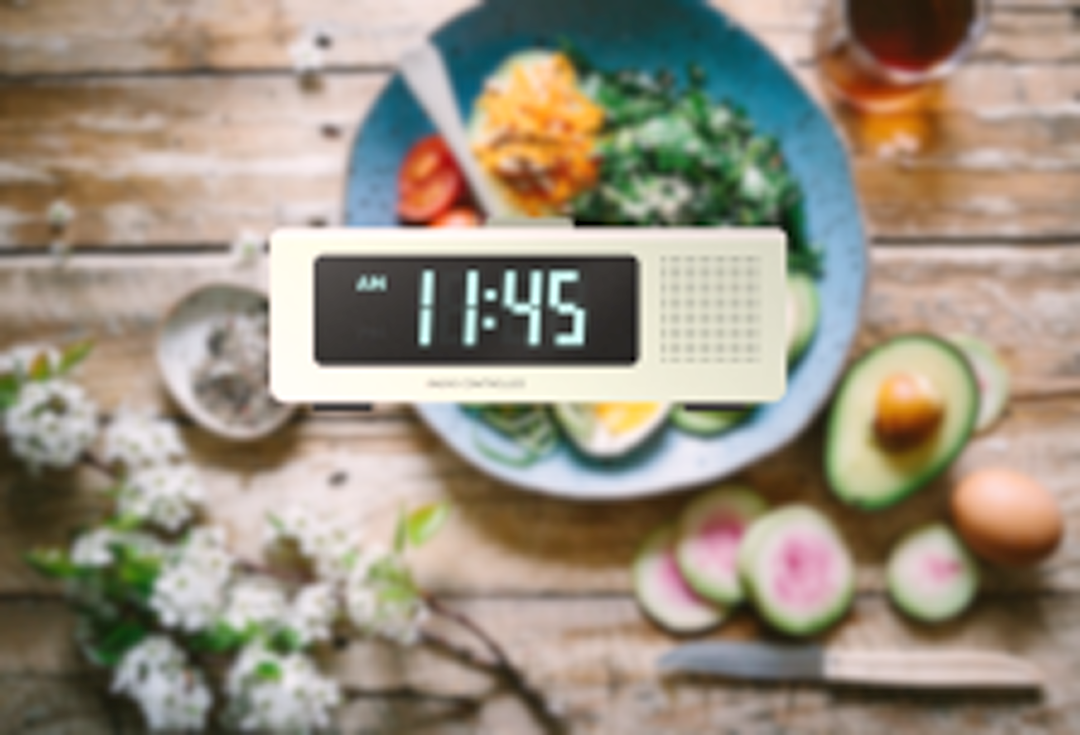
11.45
